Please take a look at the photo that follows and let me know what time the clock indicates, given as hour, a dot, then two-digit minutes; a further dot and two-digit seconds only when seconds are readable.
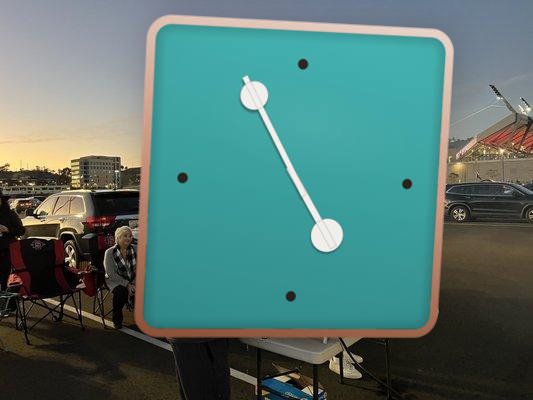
4.55
